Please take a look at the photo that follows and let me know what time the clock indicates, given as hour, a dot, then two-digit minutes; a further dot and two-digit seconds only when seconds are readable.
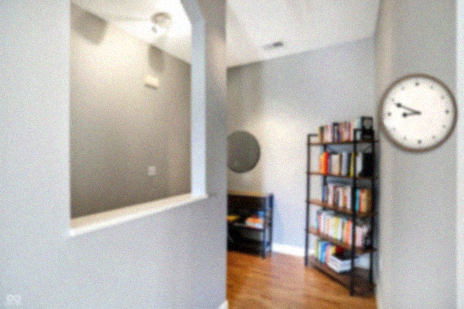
8.49
